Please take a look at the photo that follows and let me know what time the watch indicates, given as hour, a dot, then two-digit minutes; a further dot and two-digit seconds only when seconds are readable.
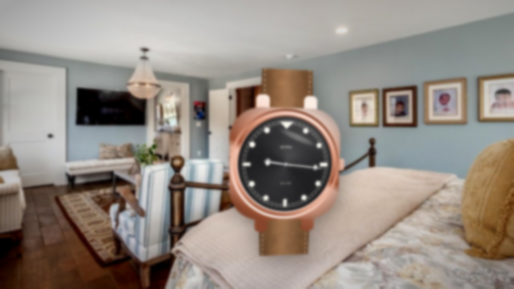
9.16
